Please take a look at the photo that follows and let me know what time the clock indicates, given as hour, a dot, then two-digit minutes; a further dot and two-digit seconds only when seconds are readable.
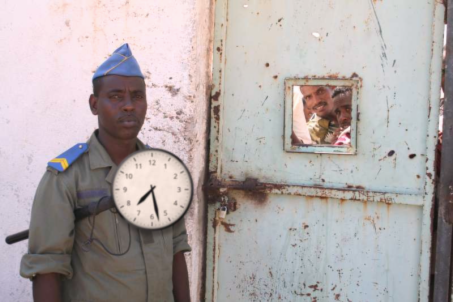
7.28
